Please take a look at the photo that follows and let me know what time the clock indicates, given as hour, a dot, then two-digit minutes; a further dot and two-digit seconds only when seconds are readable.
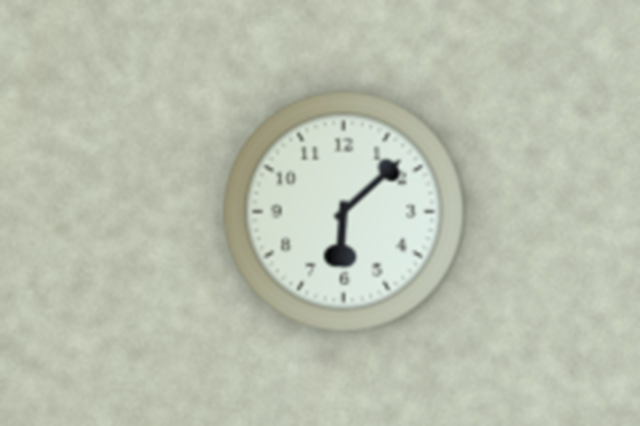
6.08
